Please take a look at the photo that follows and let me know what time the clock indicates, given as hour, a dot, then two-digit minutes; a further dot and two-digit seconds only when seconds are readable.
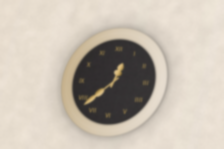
12.38
